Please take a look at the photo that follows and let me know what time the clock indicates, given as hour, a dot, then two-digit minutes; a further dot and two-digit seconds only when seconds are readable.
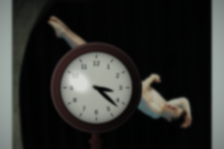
3.22
